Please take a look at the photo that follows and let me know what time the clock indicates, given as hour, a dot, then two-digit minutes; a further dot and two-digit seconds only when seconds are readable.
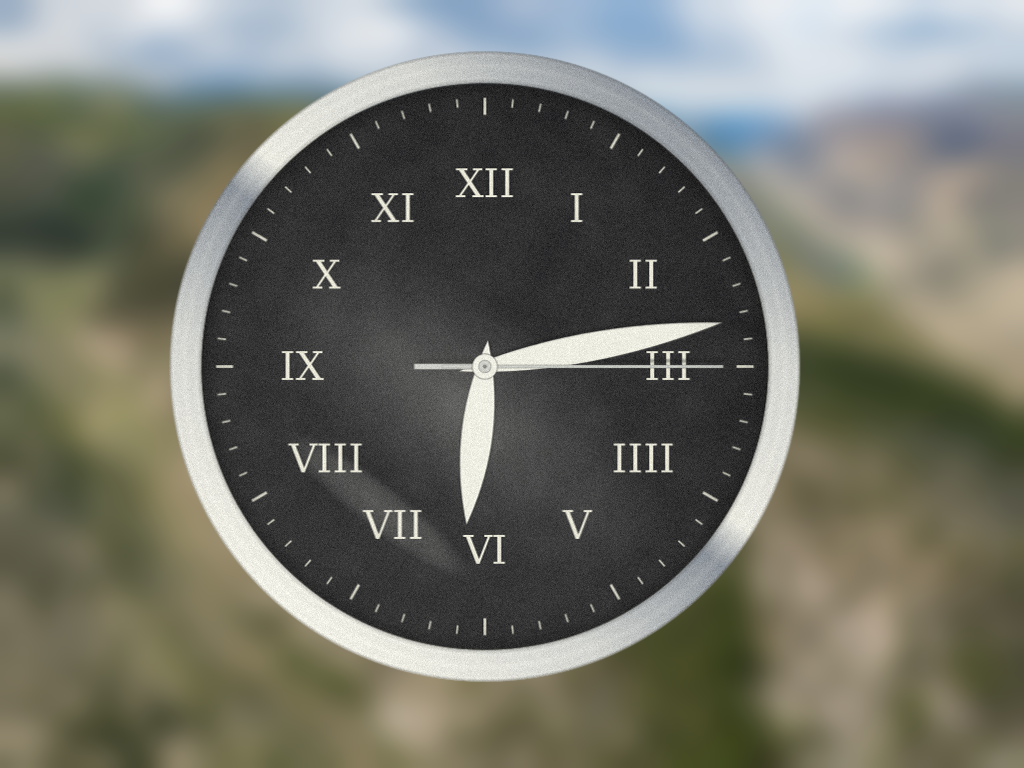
6.13.15
